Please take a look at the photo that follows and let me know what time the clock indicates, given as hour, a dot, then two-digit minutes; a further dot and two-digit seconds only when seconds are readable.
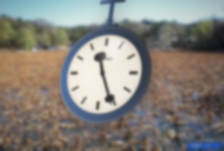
11.26
